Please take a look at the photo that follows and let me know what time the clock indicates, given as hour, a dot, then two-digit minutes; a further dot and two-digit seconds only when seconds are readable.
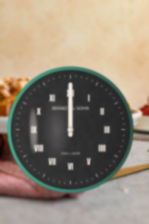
12.00
